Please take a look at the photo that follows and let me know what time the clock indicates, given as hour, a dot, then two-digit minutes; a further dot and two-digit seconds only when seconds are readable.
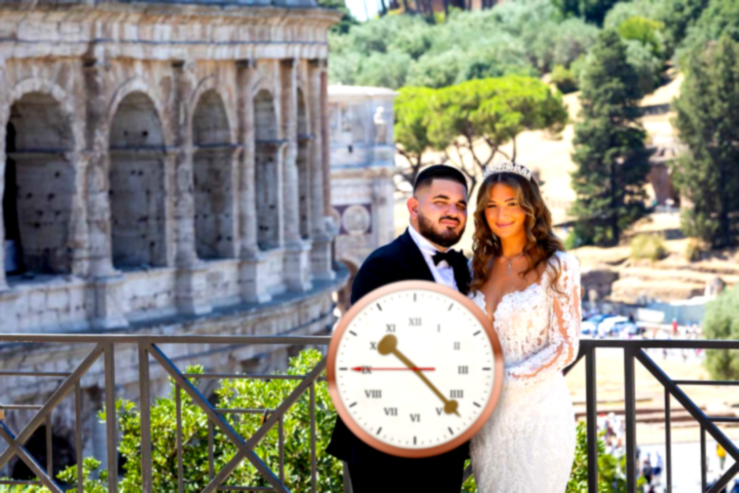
10.22.45
